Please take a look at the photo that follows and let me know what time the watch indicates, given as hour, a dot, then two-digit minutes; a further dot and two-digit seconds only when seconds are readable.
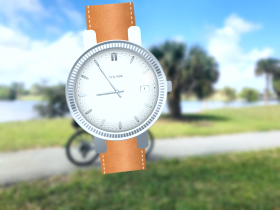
8.55
